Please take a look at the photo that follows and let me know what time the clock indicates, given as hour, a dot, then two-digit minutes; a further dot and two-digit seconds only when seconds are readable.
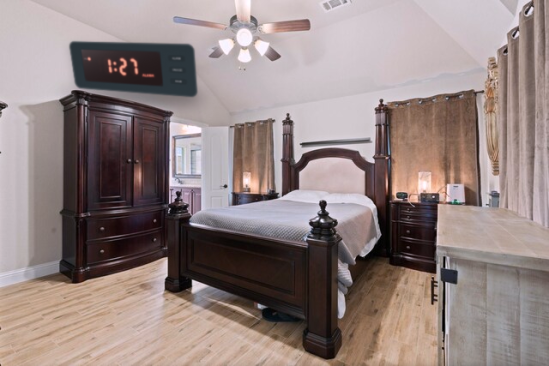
1.27
